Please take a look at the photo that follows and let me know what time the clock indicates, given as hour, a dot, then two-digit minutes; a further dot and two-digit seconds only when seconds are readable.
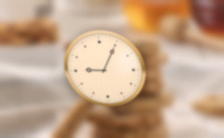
9.05
